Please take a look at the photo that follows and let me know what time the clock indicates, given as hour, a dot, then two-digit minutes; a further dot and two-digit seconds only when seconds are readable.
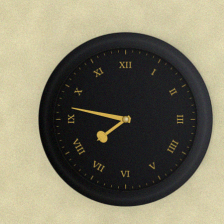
7.47
